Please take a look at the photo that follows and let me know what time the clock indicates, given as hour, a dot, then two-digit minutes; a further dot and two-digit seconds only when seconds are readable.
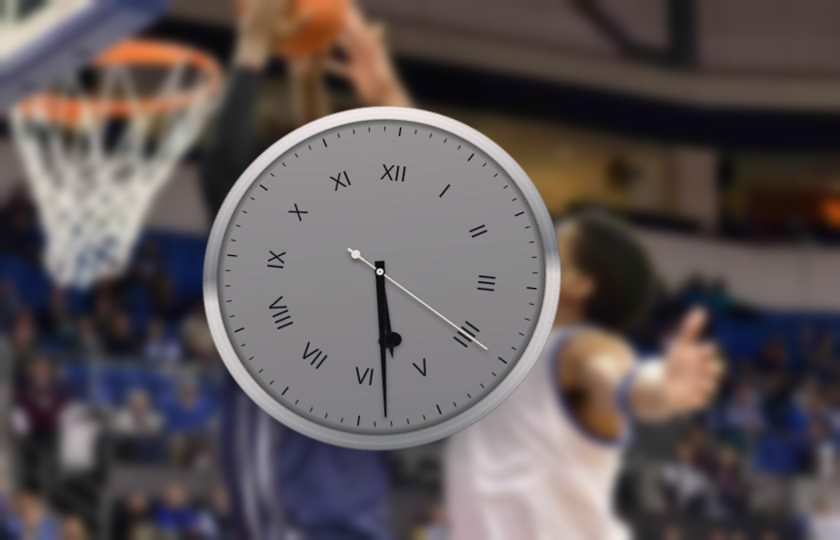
5.28.20
